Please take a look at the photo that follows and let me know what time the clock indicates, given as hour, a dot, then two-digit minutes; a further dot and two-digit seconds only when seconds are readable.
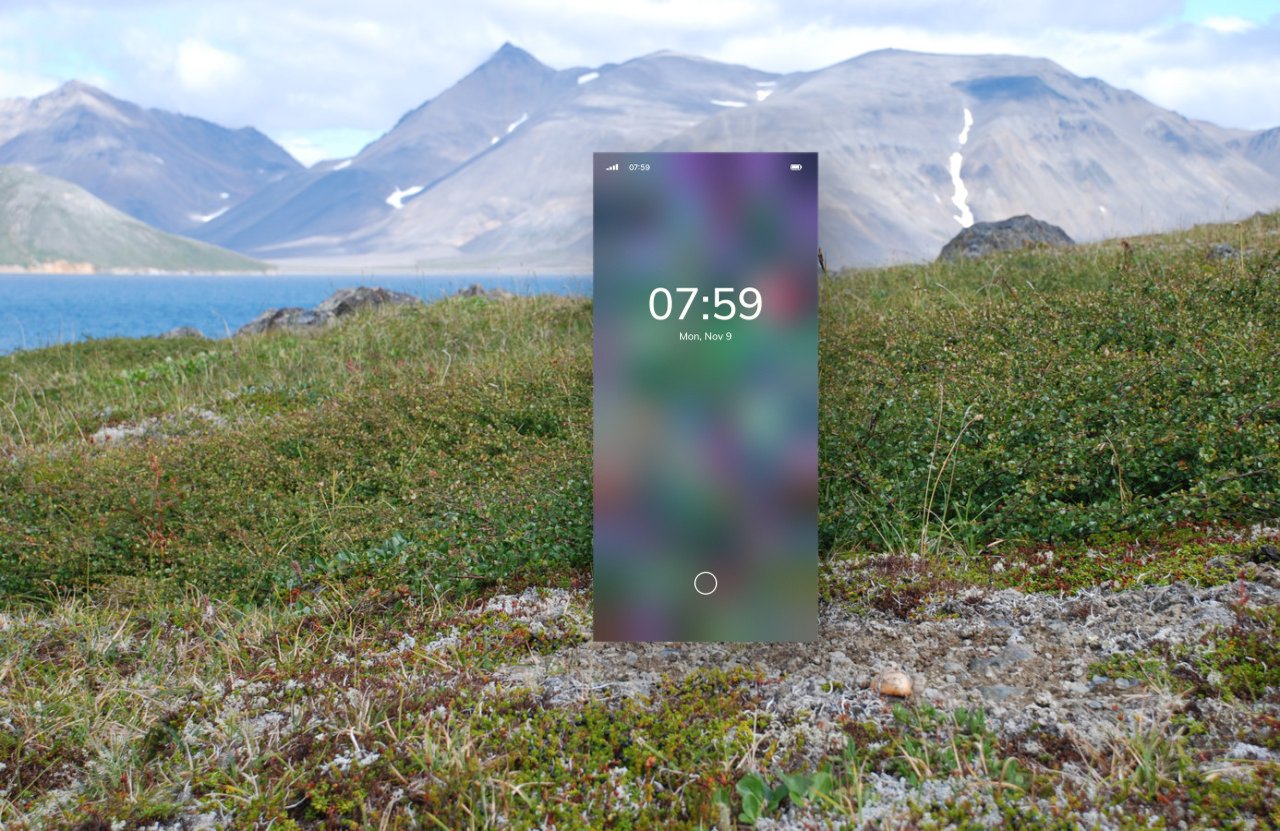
7.59
